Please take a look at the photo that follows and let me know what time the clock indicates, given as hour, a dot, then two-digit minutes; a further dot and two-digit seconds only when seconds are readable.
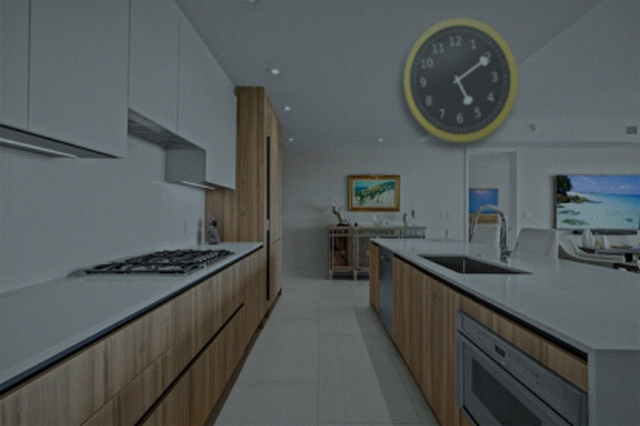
5.10
